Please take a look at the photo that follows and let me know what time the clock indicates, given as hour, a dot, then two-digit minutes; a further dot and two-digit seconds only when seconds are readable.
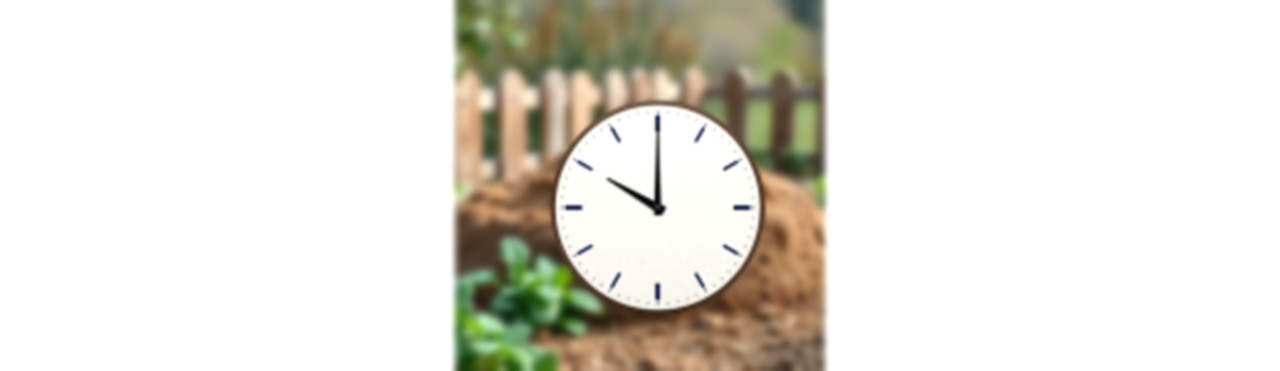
10.00
